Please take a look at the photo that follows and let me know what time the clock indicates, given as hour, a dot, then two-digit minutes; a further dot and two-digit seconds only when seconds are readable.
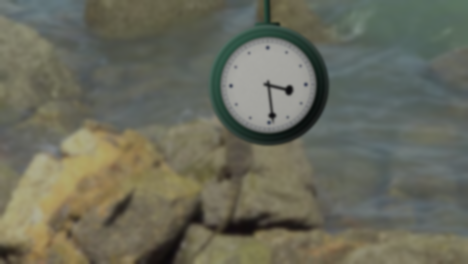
3.29
